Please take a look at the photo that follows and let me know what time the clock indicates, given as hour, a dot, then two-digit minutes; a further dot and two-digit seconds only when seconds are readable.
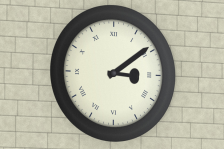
3.09
